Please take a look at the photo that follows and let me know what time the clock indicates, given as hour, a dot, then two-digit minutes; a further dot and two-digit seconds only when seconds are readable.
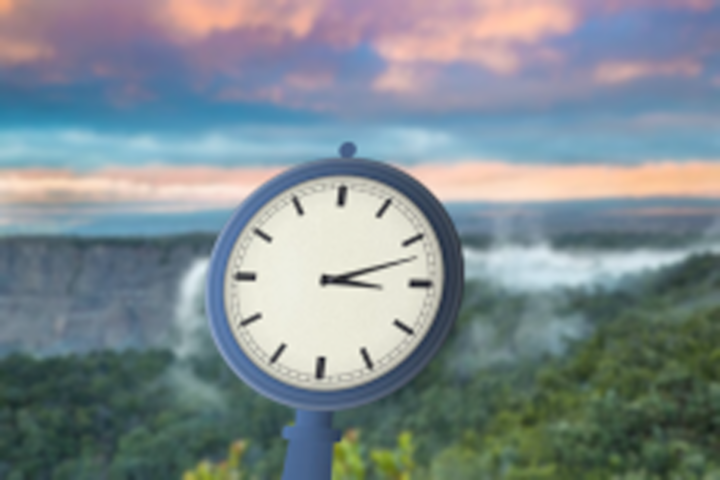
3.12
